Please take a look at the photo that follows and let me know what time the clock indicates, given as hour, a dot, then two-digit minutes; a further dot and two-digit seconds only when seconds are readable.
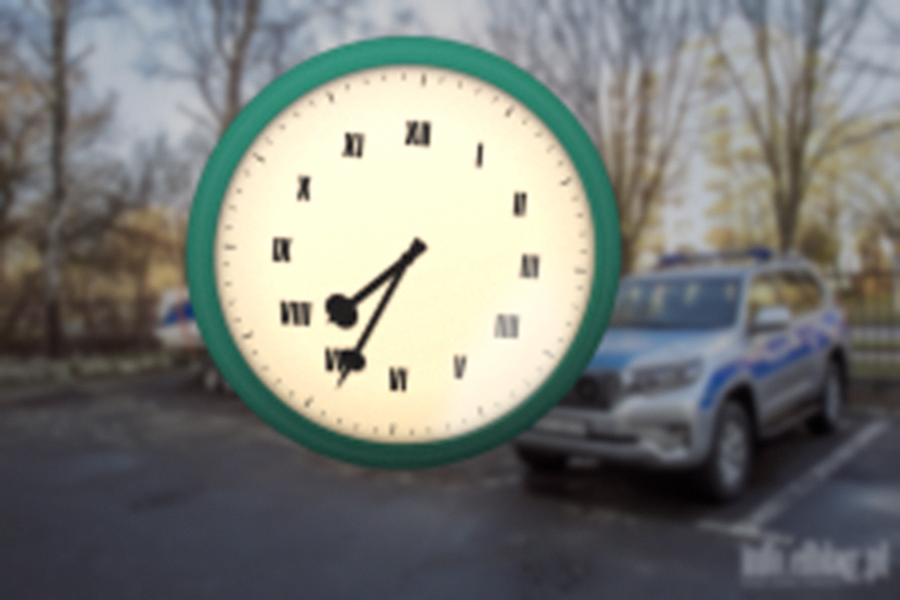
7.34
